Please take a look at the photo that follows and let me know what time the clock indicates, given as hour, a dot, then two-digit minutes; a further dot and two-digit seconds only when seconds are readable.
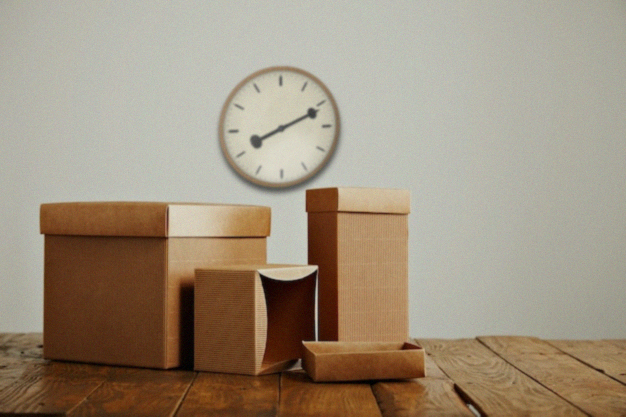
8.11
